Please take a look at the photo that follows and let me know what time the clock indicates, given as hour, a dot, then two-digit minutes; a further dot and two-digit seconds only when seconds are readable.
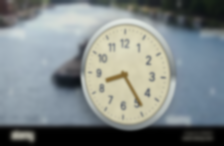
8.24
